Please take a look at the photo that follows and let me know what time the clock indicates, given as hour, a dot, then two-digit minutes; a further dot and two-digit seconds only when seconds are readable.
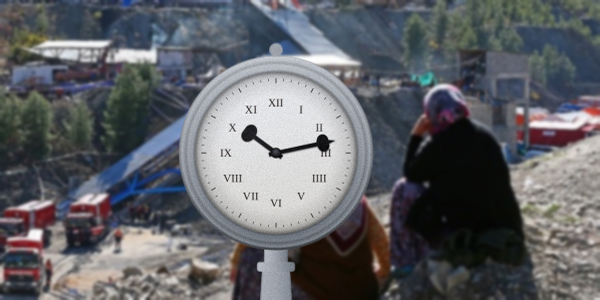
10.13
